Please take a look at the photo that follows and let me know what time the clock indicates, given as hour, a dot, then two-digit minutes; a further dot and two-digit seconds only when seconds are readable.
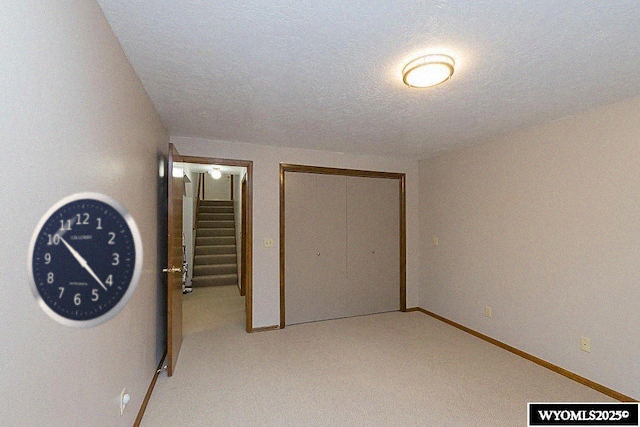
10.22
